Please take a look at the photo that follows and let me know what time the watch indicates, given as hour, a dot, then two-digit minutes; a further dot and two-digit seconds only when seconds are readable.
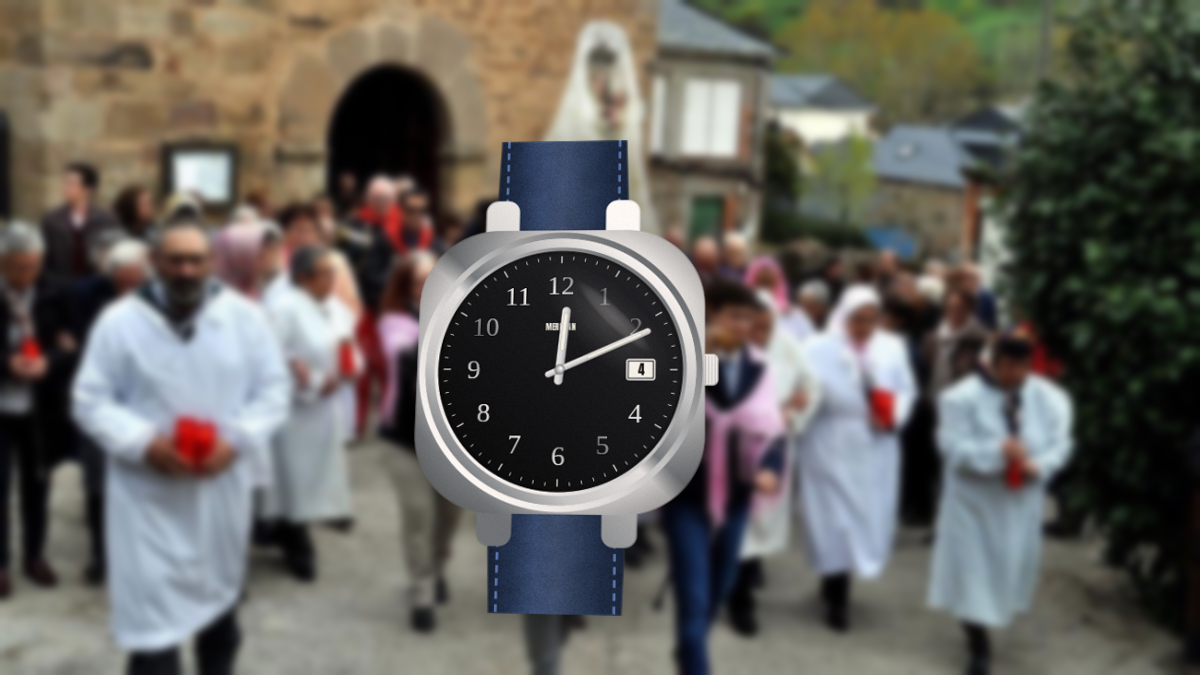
12.11
